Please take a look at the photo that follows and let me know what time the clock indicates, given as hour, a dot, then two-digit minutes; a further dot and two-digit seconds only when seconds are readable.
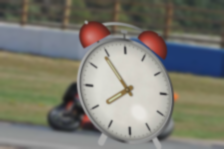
7.54
